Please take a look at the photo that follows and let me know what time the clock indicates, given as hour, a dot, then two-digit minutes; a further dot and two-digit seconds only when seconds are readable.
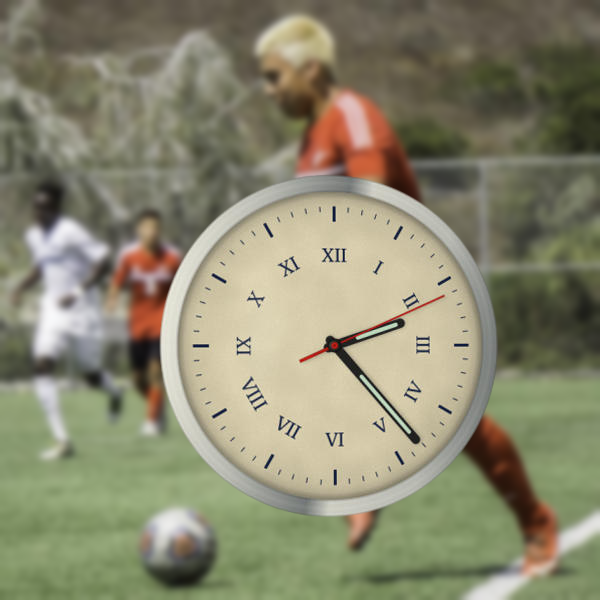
2.23.11
